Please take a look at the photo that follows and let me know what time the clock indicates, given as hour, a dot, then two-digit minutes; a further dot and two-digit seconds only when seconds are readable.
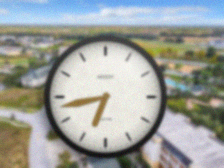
6.43
